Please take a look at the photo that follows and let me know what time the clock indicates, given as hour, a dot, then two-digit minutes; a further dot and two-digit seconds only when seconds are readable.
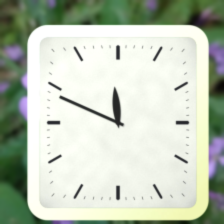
11.49
